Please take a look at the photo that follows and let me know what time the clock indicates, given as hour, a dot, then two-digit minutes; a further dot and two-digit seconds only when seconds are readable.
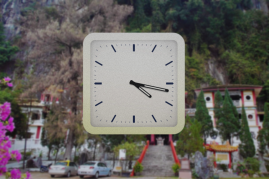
4.17
